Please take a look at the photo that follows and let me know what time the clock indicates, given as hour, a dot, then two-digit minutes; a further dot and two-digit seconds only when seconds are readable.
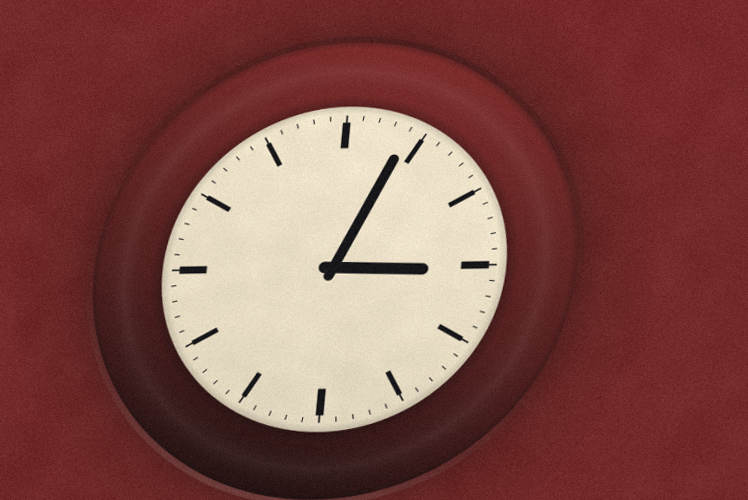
3.04
